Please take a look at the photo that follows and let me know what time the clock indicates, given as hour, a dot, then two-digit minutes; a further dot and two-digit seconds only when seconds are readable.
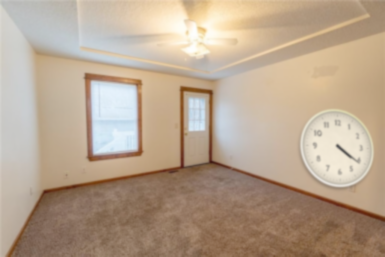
4.21
